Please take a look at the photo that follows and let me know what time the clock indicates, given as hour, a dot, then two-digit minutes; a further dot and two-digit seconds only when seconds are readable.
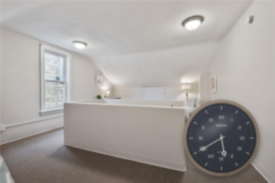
5.40
